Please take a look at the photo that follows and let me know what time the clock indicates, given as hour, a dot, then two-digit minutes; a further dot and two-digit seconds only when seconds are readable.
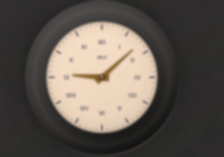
9.08
